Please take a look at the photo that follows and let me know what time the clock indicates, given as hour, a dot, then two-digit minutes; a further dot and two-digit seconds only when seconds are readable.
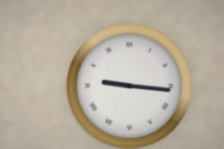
9.16
